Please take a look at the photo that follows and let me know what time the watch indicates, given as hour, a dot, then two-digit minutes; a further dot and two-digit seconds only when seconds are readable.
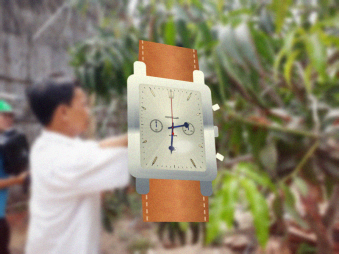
2.31
